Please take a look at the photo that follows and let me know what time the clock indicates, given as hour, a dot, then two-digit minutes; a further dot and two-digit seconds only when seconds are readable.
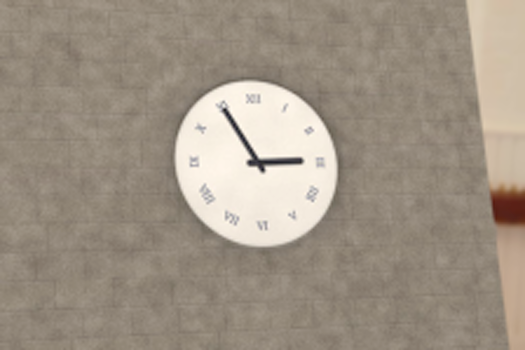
2.55
